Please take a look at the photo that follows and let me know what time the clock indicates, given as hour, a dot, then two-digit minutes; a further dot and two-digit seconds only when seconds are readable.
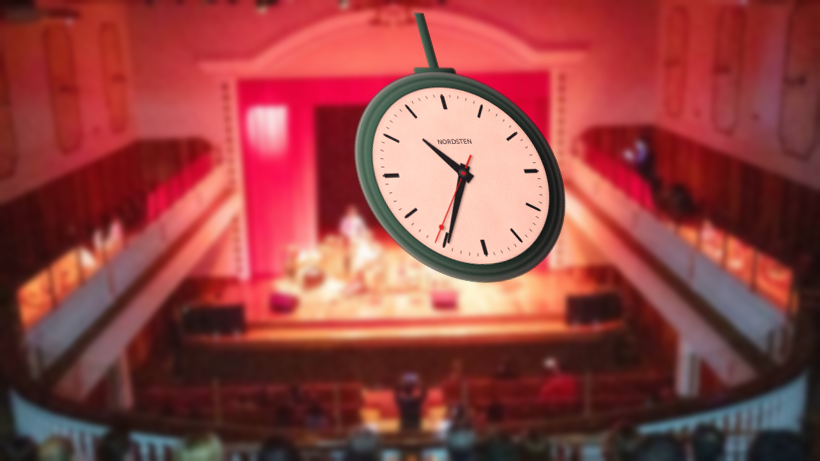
10.34.36
